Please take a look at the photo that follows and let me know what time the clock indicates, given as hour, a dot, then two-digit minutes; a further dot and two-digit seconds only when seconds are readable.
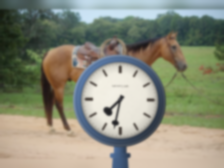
7.32
